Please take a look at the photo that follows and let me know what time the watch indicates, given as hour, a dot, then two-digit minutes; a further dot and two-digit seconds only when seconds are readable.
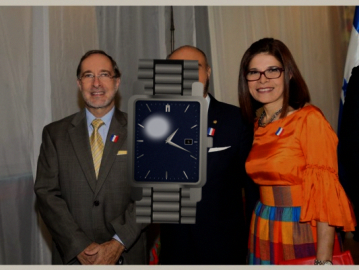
1.19
